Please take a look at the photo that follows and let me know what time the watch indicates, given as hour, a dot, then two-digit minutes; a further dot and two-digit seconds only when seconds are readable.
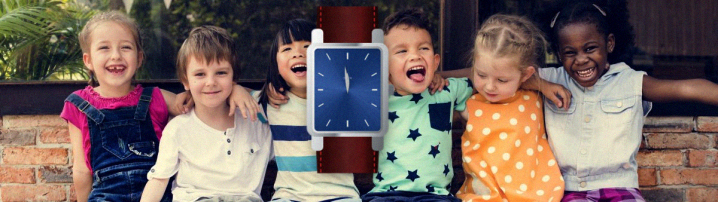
11.59
